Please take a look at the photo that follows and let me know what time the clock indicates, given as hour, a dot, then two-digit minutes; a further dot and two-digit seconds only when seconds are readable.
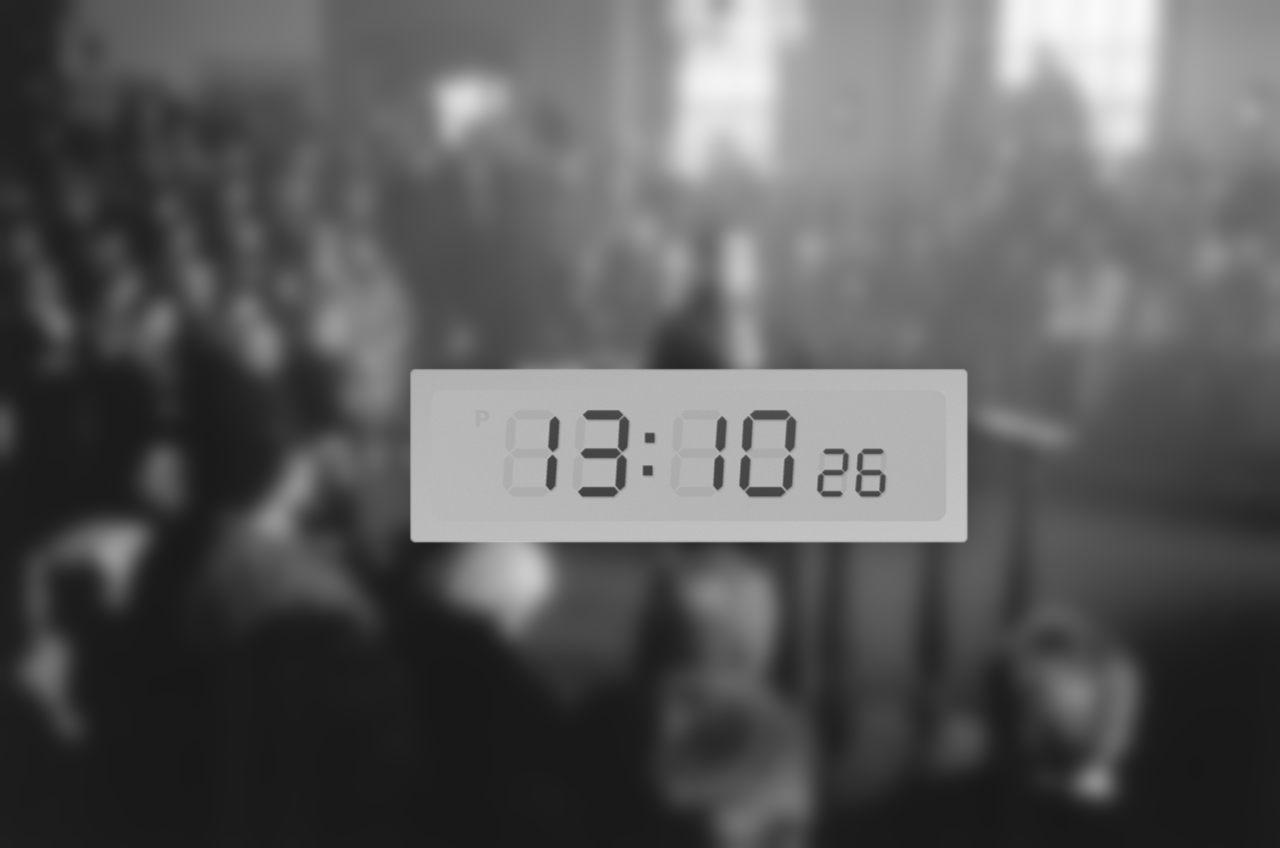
13.10.26
